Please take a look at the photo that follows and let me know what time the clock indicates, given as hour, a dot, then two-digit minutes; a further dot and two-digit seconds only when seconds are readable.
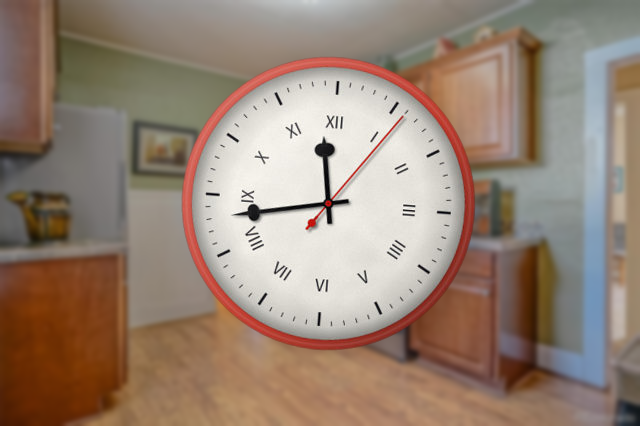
11.43.06
